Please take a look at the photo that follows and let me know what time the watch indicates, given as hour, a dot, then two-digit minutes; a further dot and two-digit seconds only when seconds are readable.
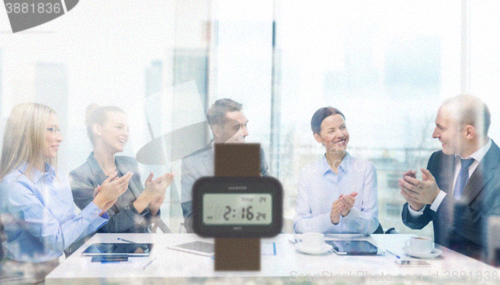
2.16
